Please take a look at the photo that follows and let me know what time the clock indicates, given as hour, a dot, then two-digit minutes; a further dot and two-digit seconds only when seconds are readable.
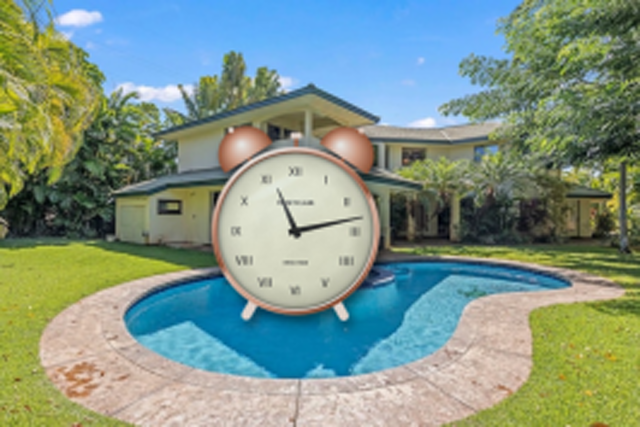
11.13
